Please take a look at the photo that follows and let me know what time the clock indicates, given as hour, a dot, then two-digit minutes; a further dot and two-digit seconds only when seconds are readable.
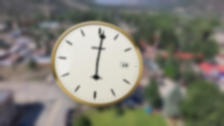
6.01
